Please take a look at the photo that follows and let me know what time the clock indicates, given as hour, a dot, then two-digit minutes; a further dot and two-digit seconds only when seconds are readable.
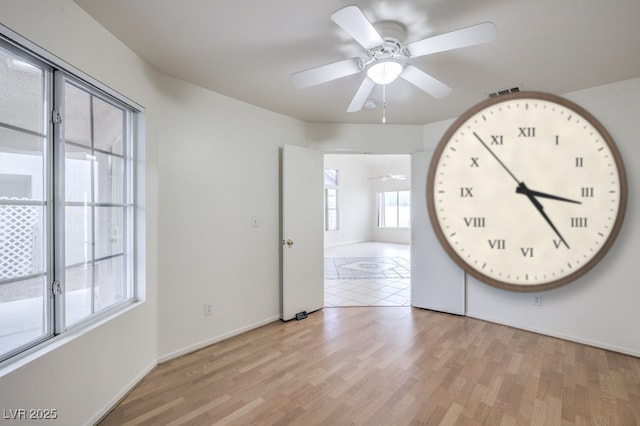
3.23.53
